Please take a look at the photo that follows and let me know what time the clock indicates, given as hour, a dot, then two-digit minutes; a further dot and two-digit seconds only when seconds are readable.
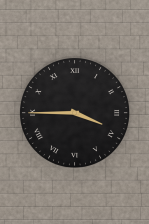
3.45
